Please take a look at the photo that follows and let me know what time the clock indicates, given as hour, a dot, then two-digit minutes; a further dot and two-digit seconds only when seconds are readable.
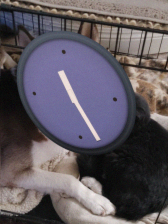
11.26
